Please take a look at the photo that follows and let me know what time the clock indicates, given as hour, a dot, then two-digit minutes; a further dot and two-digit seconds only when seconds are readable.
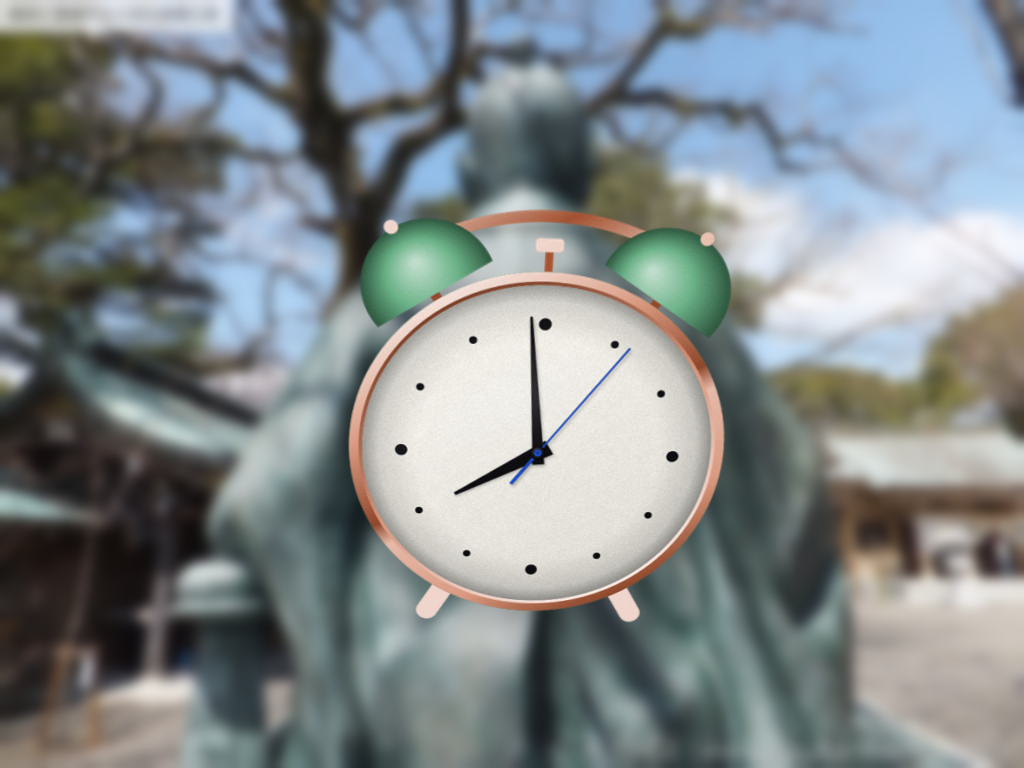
7.59.06
